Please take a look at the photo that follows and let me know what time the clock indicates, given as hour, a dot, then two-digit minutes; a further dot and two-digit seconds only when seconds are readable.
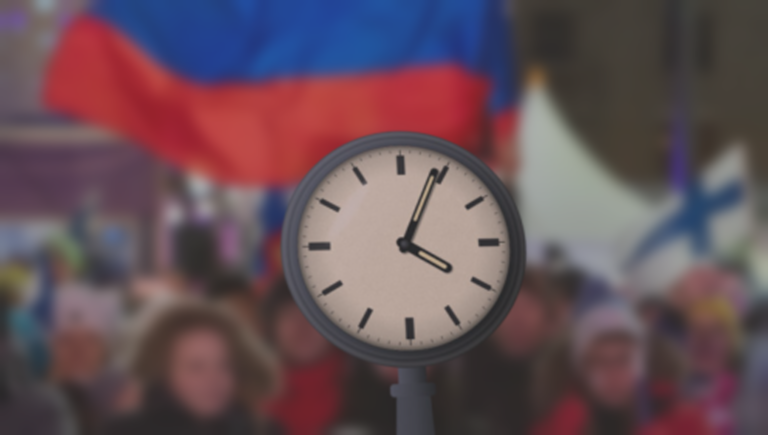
4.04
